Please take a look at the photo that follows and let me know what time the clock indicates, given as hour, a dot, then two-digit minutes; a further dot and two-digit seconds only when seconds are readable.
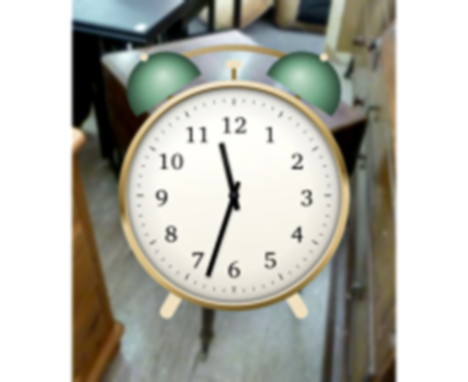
11.33
